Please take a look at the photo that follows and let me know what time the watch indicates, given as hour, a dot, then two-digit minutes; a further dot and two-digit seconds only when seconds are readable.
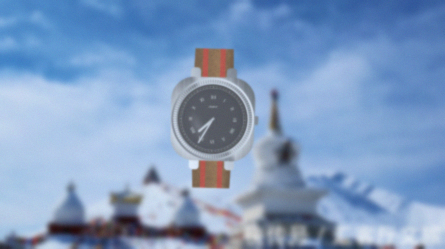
7.35
